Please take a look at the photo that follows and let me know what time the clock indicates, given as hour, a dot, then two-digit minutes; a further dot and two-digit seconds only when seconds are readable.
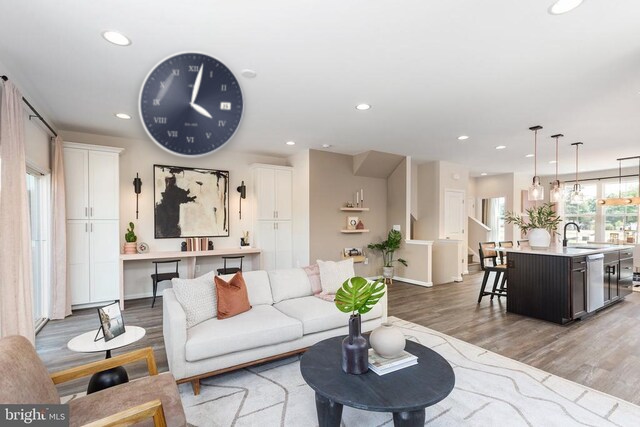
4.02
